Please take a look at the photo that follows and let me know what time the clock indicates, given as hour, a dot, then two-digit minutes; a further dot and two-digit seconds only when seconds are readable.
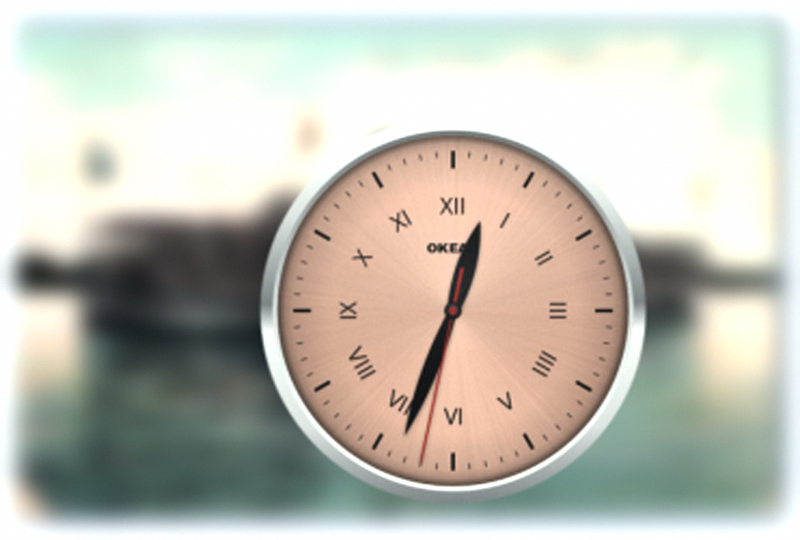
12.33.32
